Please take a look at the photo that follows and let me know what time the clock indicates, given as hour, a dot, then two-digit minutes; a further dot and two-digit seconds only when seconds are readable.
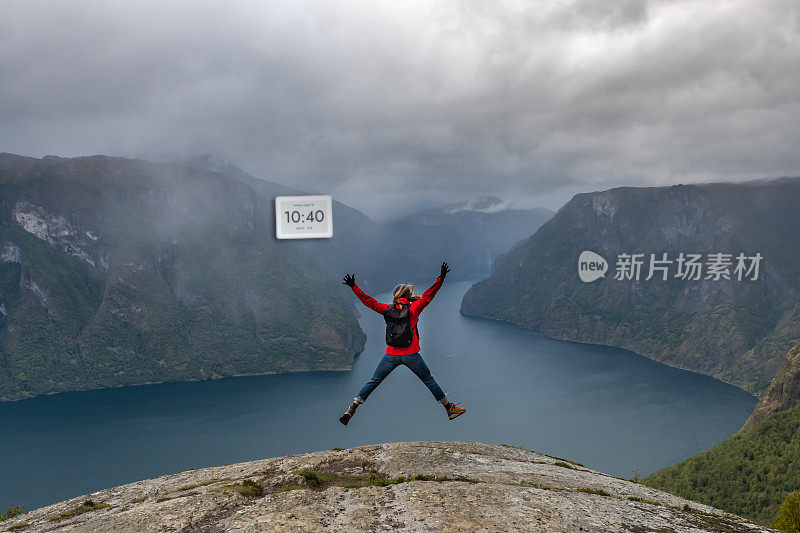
10.40
